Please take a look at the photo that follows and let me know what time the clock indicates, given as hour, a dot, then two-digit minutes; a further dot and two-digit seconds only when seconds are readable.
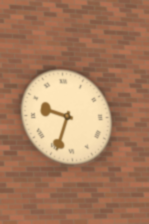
9.34
